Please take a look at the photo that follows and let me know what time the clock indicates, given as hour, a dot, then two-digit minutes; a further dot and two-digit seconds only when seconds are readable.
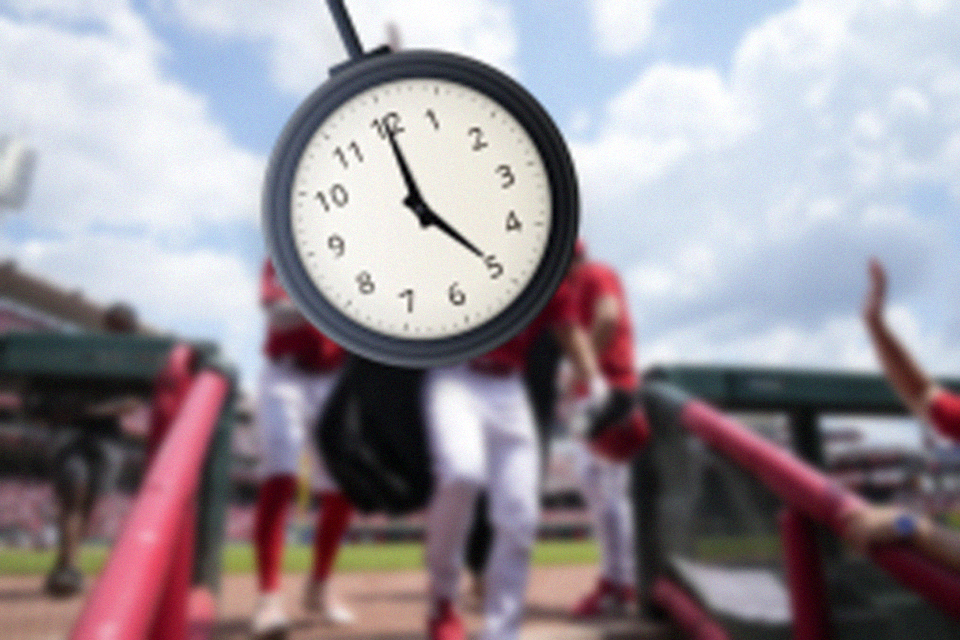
5.00
